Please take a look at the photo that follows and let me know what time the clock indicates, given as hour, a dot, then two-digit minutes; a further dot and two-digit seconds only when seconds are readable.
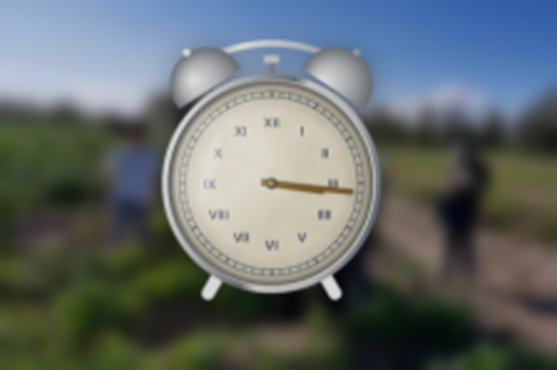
3.16
